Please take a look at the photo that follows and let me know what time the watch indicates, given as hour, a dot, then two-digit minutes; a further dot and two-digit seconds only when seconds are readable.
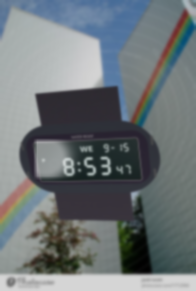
8.53
